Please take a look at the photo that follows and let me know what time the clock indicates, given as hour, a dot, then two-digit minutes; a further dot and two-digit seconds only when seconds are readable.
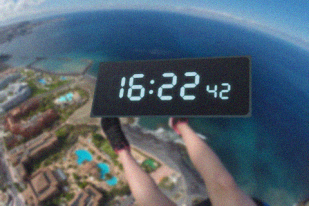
16.22.42
